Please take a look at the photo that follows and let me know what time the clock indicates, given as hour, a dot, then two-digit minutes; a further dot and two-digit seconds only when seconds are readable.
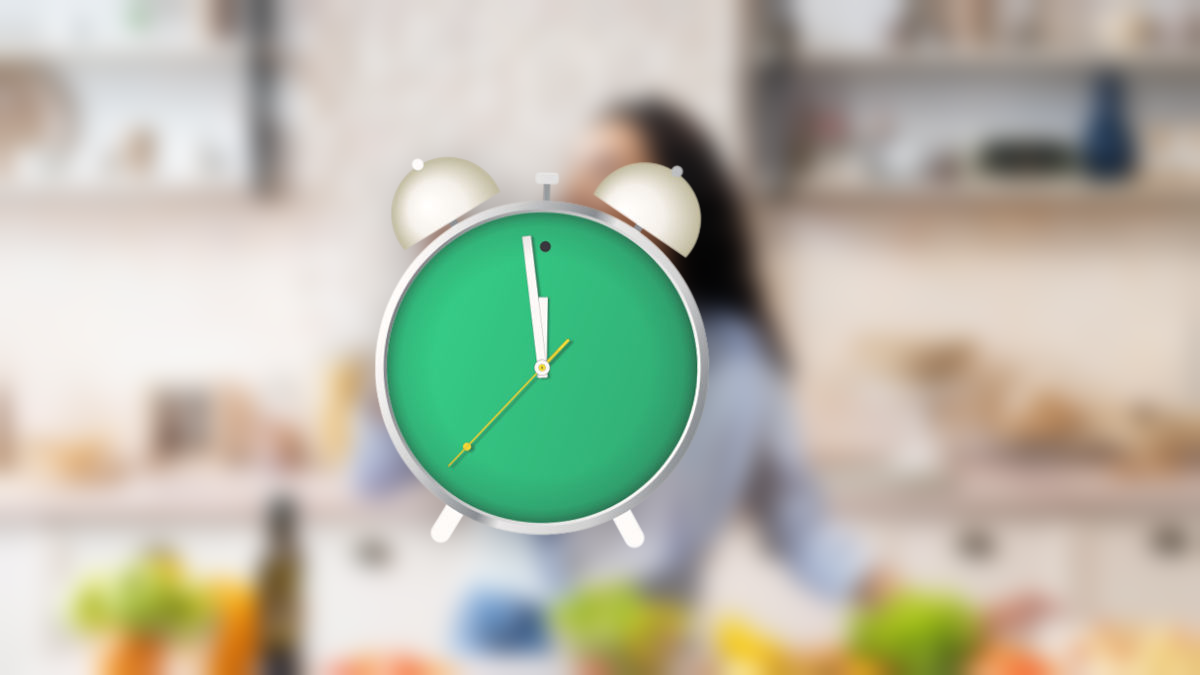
11.58.37
